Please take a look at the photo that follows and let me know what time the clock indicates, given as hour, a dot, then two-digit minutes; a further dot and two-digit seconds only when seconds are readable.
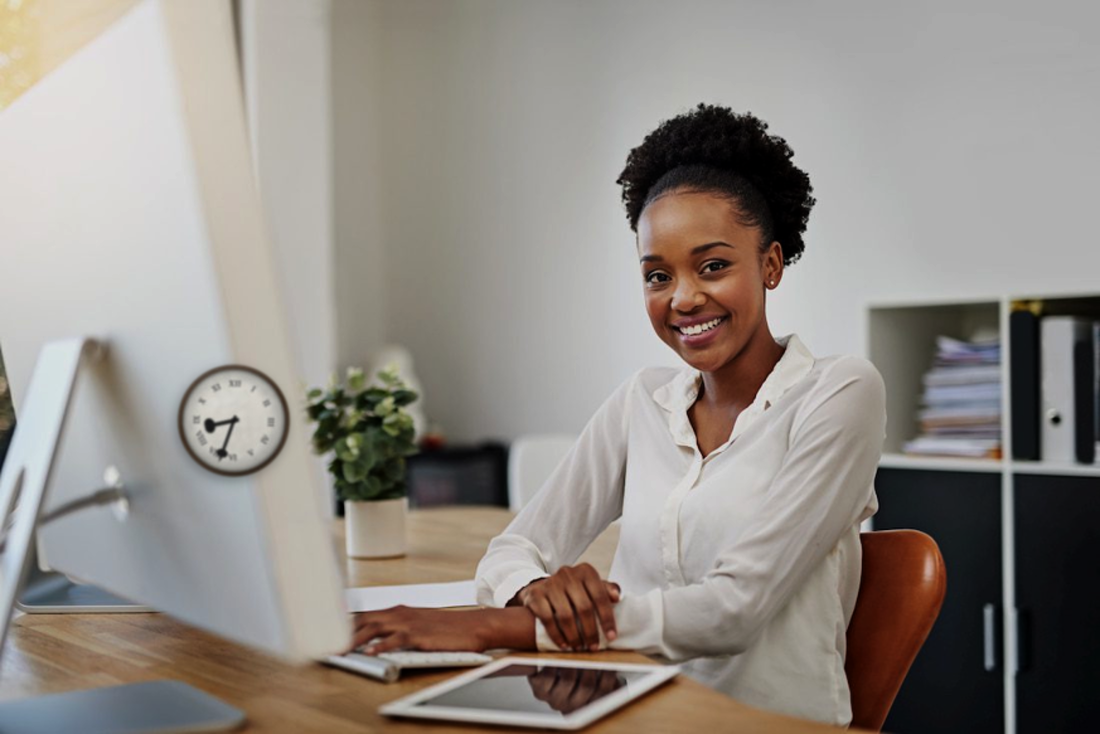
8.33
